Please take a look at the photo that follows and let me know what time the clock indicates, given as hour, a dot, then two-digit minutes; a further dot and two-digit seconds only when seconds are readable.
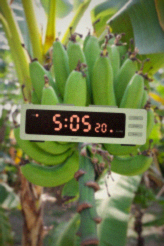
5.05.20
